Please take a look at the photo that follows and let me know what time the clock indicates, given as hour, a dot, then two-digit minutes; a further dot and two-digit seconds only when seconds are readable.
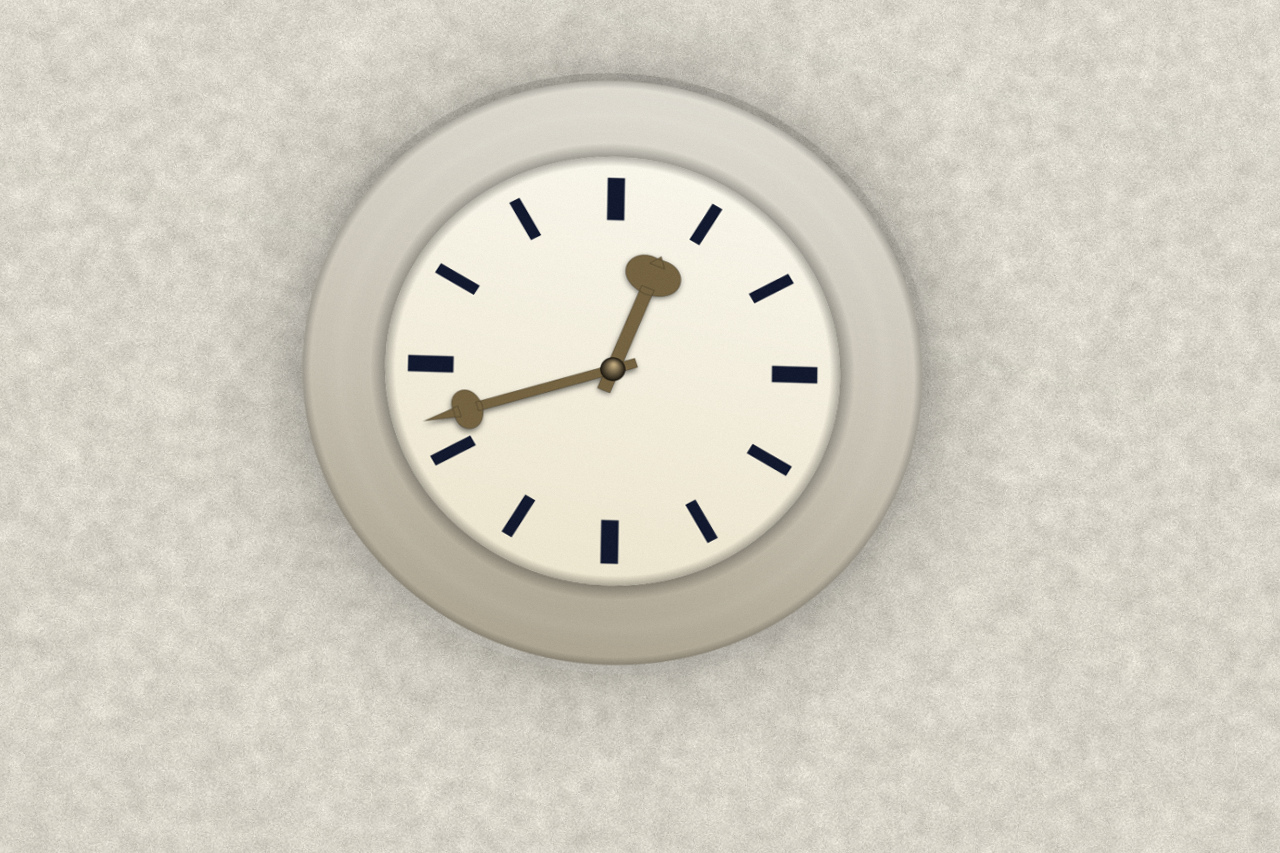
12.42
